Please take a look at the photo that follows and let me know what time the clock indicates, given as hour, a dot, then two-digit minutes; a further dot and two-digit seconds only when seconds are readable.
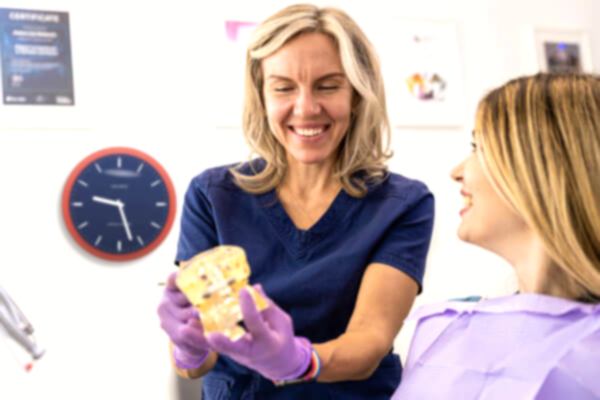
9.27
